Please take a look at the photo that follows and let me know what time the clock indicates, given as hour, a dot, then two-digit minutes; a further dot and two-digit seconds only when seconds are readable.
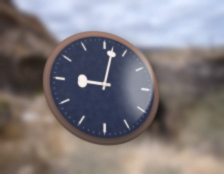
9.02
